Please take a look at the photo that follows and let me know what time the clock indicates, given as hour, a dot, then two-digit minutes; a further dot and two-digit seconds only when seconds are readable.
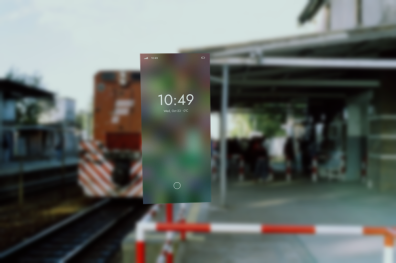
10.49
